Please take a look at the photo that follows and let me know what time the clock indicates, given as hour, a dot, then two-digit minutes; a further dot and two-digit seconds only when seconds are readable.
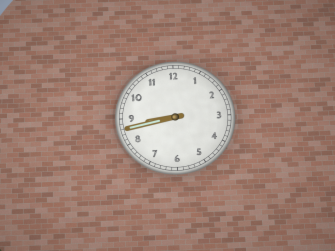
8.43
